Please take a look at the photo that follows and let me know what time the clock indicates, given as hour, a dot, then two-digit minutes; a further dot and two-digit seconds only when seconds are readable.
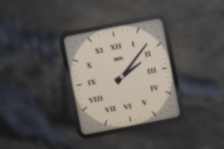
2.08
